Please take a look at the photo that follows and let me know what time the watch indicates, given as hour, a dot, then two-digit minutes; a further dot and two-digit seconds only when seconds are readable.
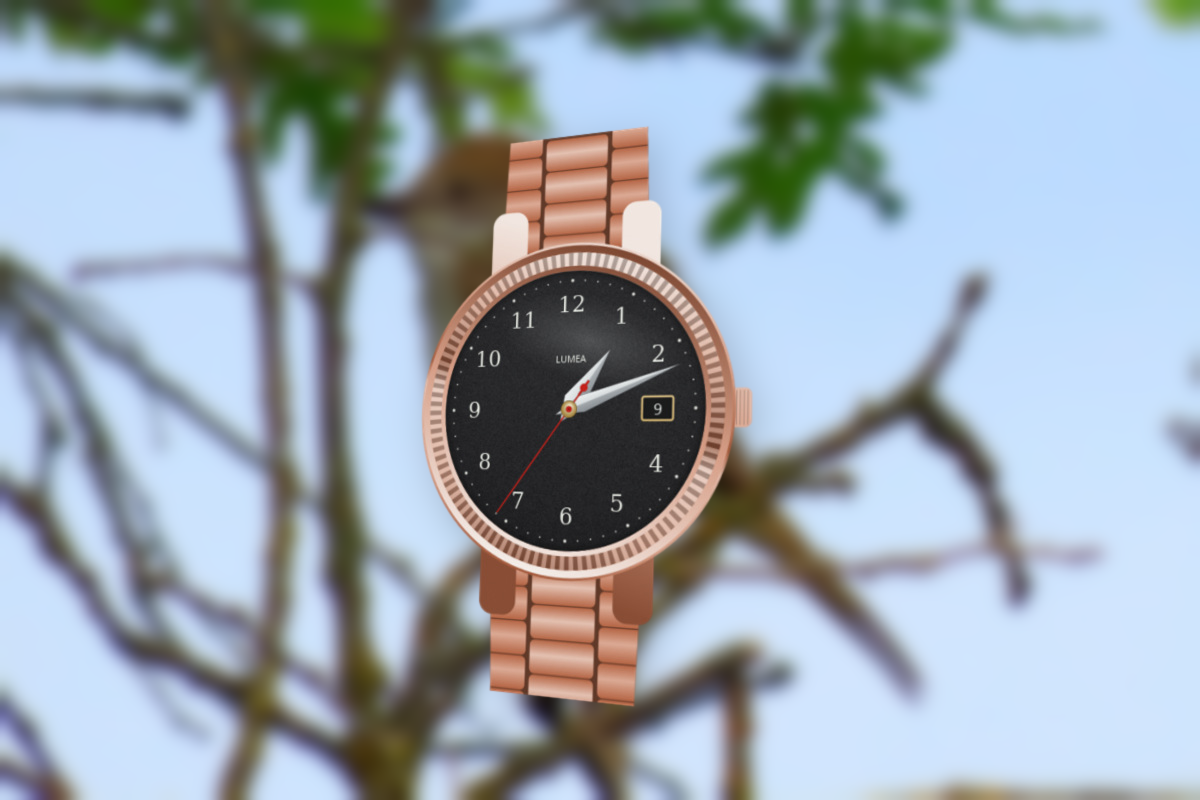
1.11.36
